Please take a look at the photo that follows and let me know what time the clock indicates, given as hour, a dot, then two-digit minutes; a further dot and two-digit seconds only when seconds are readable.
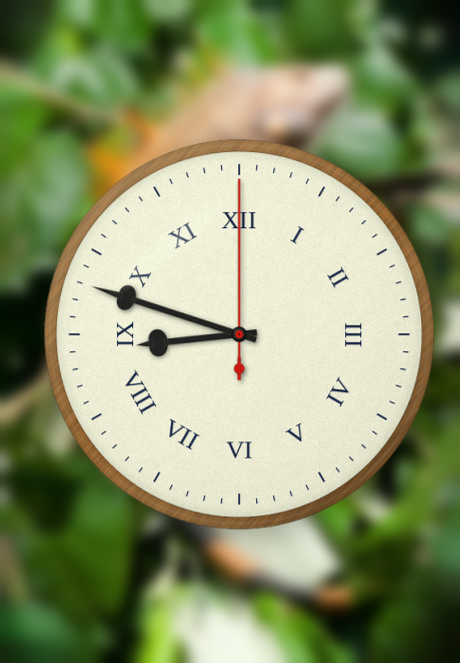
8.48.00
